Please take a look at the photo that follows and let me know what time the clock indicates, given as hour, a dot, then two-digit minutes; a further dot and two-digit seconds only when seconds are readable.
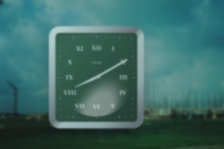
8.10
